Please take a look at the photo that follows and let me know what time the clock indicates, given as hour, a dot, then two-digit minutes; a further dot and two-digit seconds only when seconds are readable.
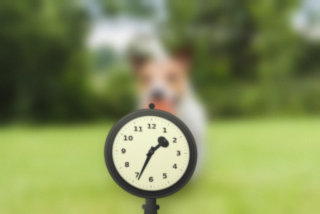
1.34
